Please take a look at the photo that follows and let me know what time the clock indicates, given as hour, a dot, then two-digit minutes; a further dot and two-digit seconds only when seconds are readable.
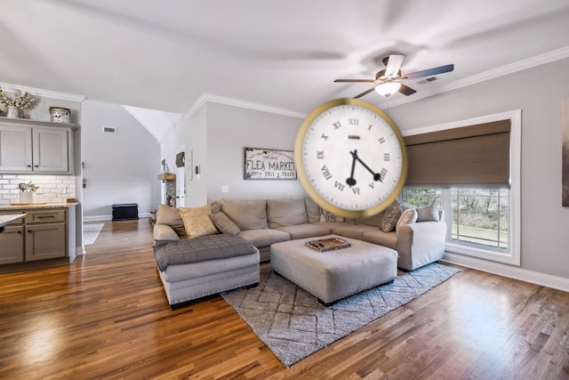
6.22
